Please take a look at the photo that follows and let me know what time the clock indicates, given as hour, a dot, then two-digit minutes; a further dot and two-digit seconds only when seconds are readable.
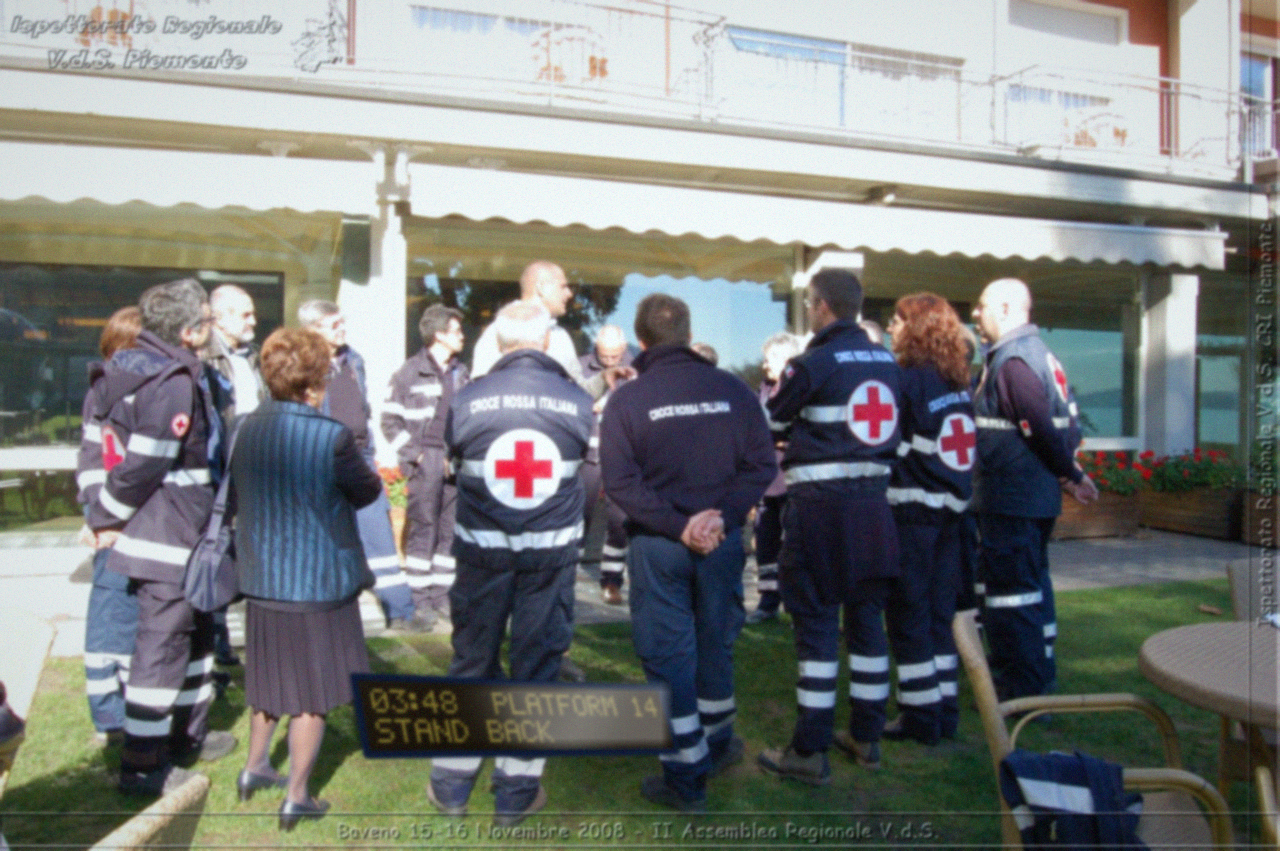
3.48
